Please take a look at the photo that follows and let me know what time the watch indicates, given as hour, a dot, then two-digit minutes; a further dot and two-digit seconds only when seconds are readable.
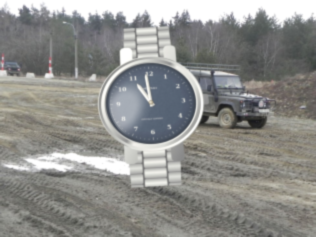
10.59
